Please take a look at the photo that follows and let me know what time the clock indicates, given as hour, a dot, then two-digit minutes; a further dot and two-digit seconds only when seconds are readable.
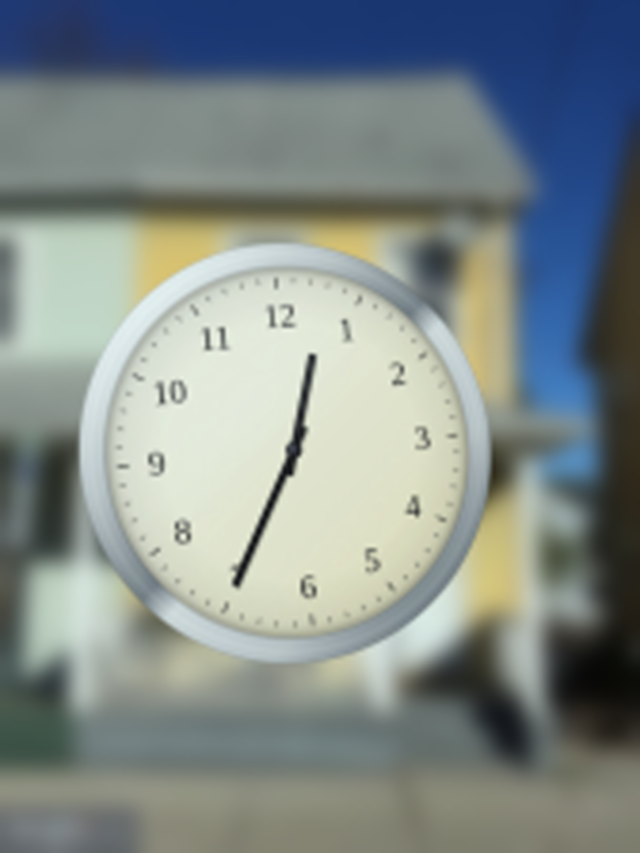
12.35
